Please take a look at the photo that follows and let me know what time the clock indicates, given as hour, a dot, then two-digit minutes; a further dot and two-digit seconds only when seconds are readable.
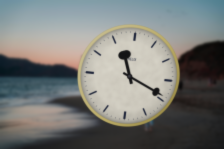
11.19
